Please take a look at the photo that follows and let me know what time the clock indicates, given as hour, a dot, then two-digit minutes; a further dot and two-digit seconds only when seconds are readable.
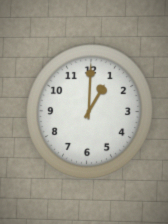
1.00
